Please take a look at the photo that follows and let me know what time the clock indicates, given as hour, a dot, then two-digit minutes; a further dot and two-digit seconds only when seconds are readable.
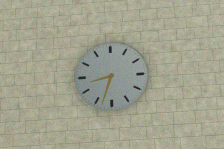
8.33
